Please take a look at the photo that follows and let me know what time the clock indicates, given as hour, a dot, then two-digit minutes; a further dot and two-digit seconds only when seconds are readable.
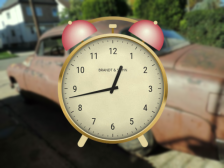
12.43
